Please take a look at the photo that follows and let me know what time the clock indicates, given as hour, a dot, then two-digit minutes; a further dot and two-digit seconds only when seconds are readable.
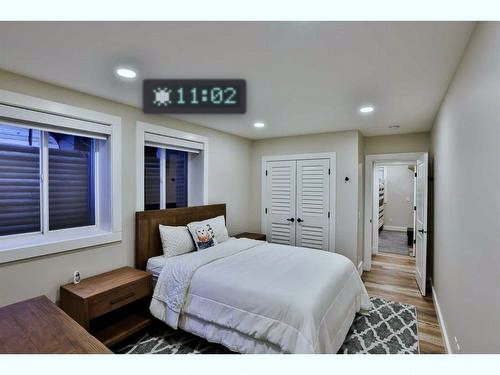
11.02
